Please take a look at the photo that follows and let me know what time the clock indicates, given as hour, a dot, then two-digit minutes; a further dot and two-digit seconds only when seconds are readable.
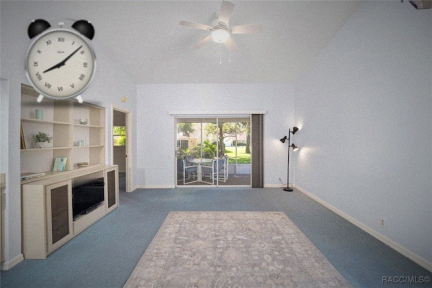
8.08
